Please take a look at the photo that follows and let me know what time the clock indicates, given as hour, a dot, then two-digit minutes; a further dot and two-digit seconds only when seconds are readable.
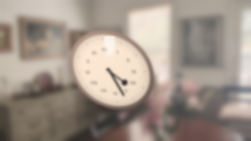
4.27
